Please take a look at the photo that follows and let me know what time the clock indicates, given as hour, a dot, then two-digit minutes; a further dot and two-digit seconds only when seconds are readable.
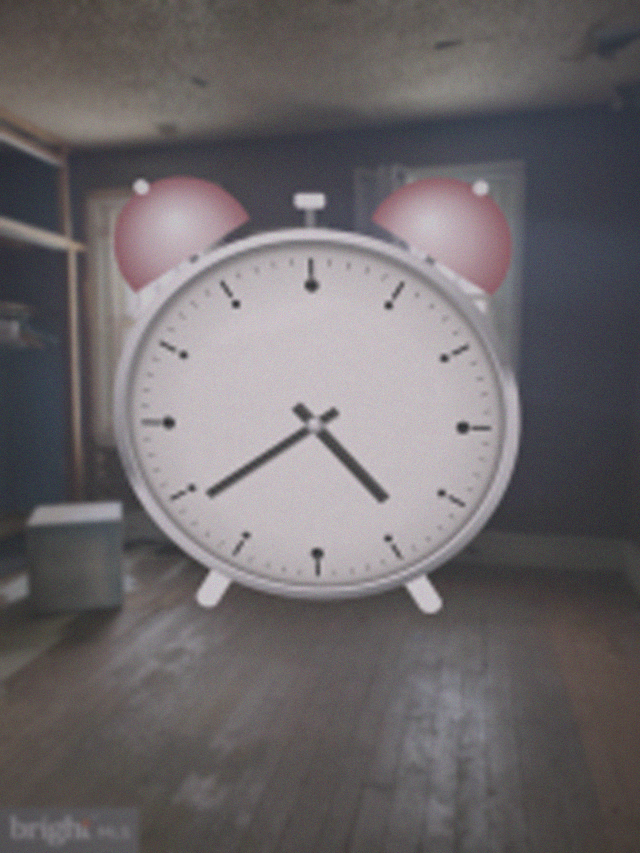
4.39
